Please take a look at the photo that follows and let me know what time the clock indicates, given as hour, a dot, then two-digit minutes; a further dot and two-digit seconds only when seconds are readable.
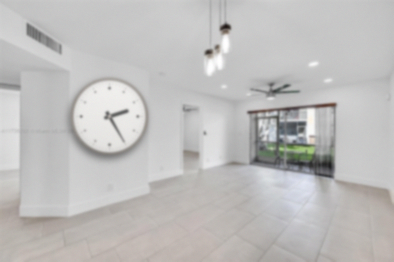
2.25
